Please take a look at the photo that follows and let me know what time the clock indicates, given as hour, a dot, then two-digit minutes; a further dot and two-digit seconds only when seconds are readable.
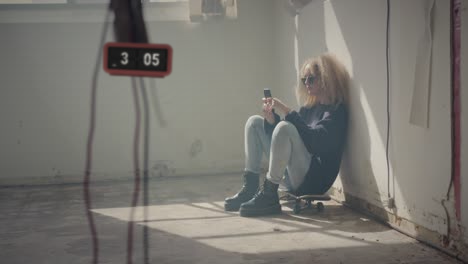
3.05
